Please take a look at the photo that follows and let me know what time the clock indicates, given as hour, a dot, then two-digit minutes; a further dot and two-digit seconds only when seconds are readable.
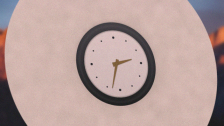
2.33
